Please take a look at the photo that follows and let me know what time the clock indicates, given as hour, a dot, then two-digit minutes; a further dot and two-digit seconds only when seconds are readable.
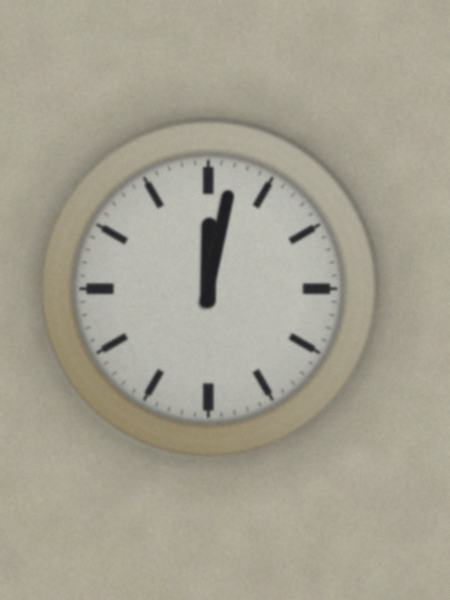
12.02
